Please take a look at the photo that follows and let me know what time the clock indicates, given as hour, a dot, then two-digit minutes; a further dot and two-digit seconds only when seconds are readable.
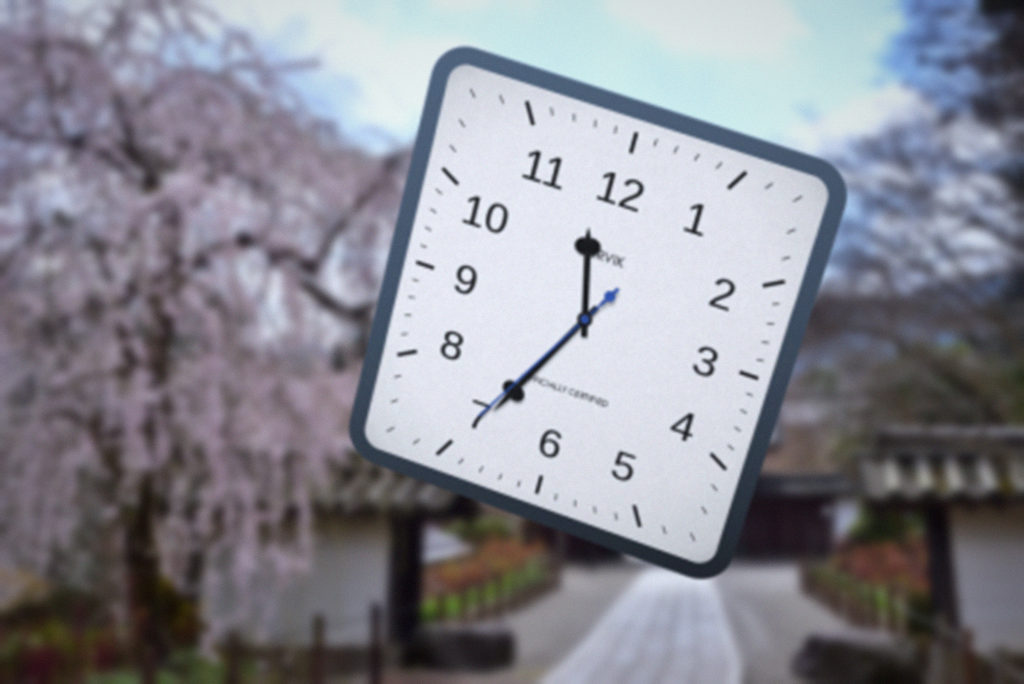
11.34.35
